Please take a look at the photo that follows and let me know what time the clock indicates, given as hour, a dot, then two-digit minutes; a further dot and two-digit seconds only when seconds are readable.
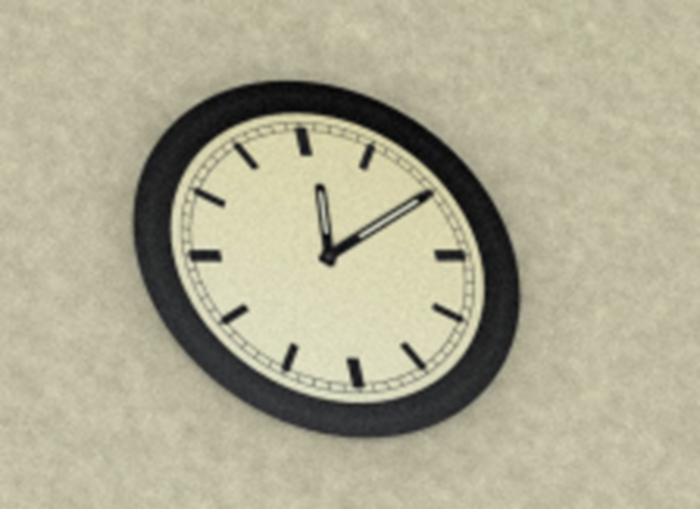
12.10
